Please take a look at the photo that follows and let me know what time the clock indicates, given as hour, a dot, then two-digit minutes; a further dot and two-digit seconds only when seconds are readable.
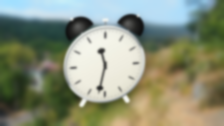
11.32
